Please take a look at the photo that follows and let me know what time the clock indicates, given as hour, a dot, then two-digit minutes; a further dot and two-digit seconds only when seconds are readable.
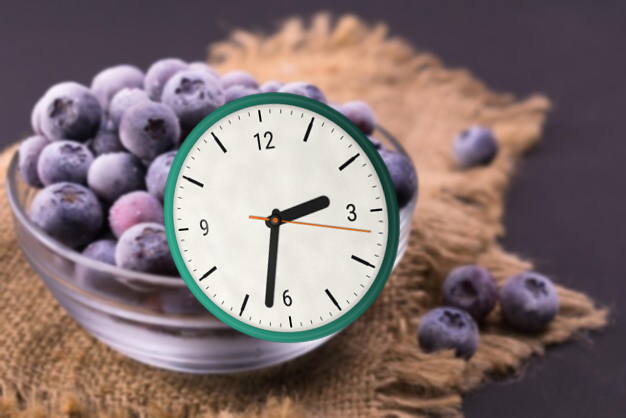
2.32.17
